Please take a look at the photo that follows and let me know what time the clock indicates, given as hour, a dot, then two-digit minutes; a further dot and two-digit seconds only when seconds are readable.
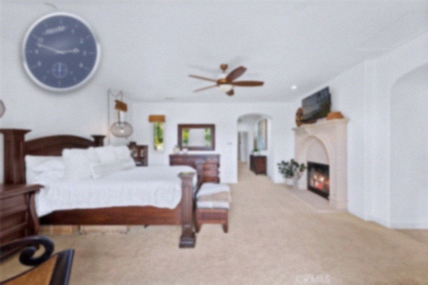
2.48
